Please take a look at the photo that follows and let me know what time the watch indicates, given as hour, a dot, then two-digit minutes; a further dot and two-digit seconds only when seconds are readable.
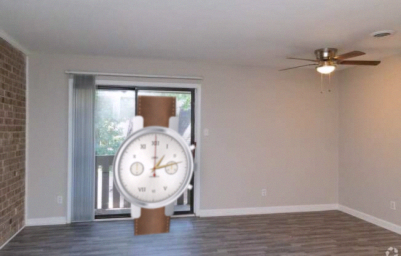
1.13
